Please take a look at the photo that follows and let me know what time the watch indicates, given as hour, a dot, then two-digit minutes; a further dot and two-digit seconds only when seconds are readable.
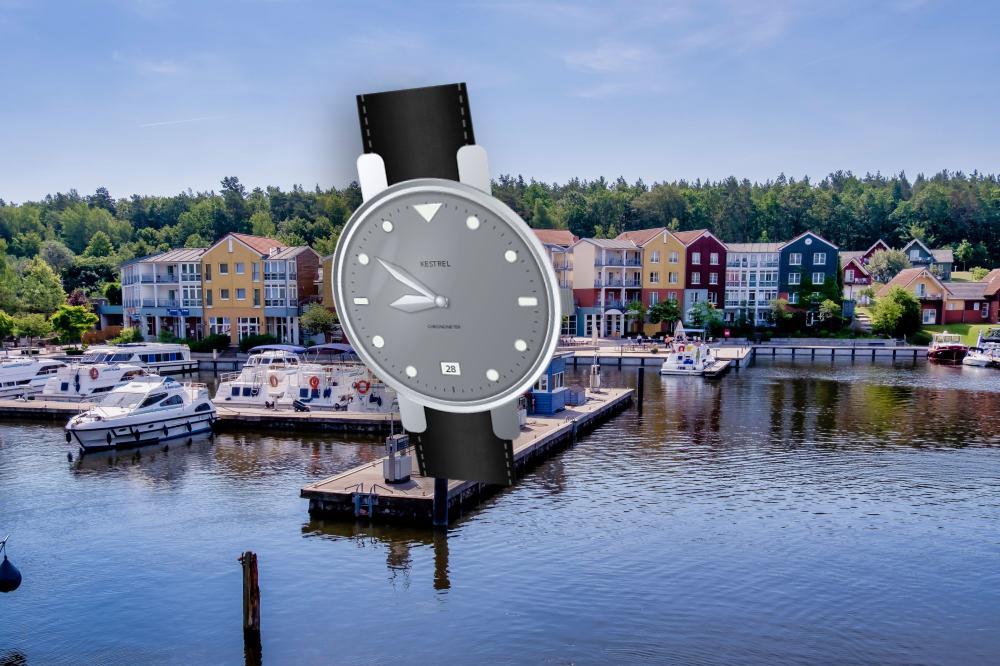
8.51
